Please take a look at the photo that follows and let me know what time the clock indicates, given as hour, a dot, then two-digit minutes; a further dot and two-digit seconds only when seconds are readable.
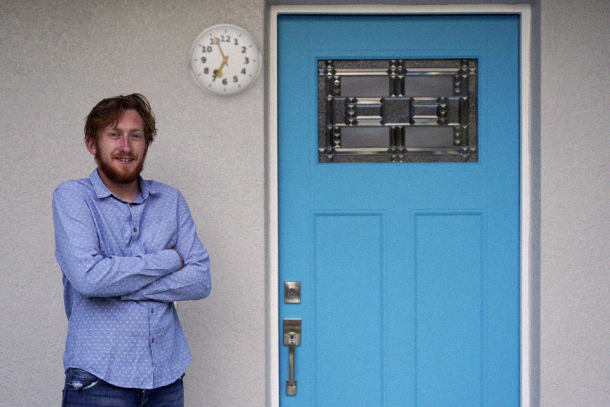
6.56
